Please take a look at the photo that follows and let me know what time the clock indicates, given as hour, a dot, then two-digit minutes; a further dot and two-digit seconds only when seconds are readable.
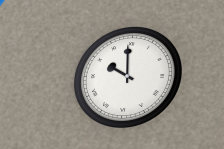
9.59
